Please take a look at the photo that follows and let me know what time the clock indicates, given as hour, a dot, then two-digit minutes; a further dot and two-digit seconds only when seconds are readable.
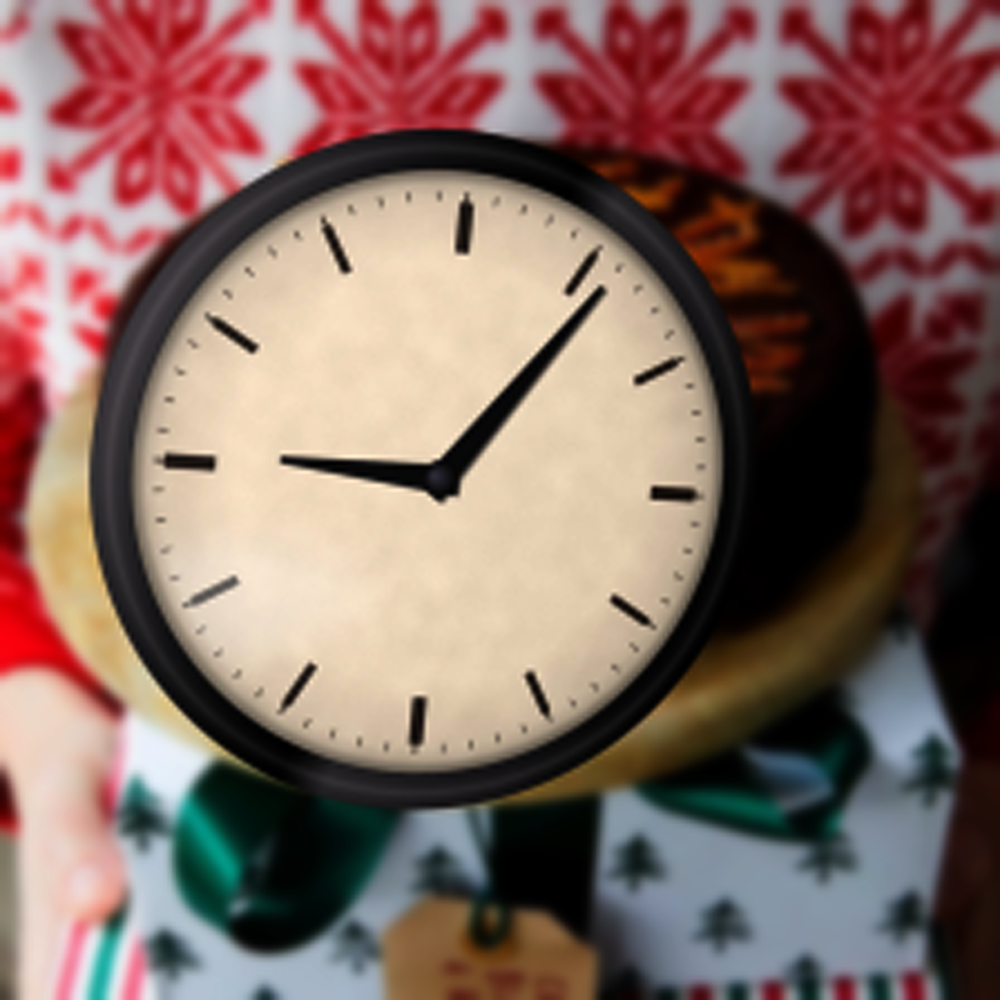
9.06
